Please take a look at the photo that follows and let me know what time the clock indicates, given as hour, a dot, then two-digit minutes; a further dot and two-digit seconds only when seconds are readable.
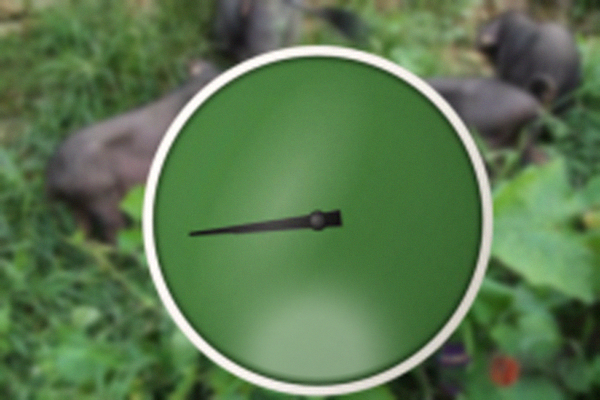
8.44
